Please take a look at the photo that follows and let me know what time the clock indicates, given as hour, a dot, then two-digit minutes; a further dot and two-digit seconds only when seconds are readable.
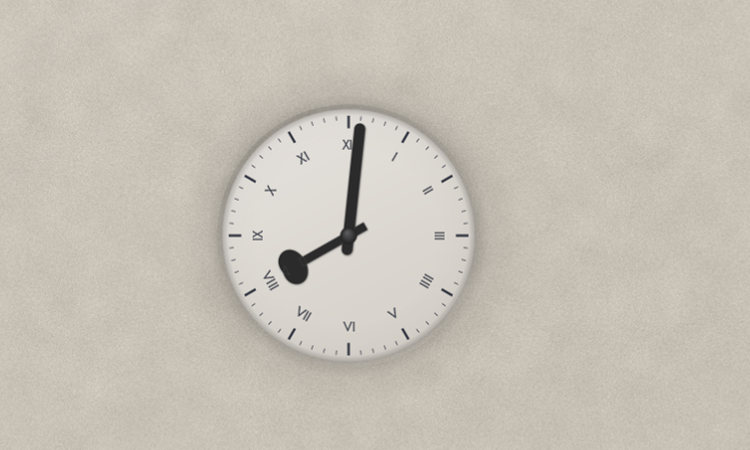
8.01
